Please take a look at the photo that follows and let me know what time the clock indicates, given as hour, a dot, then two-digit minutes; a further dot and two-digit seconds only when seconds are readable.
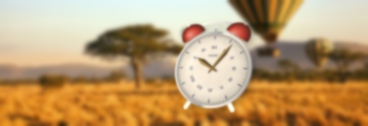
10.06
